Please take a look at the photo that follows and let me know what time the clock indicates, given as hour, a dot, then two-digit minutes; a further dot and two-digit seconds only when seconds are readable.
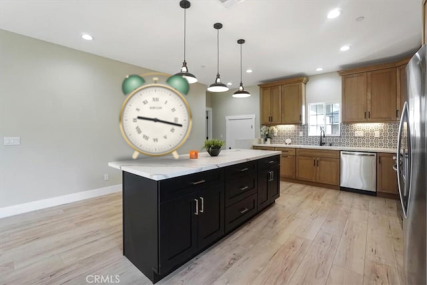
9.17
